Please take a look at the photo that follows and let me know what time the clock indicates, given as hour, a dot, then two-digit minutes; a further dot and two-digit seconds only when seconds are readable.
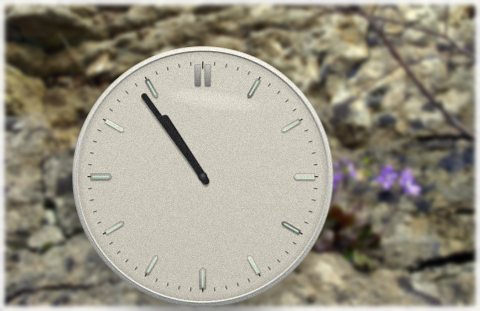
10.54
